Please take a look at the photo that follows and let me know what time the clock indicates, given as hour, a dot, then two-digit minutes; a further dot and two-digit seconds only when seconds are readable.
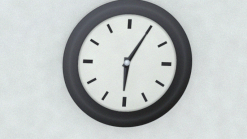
6.05
